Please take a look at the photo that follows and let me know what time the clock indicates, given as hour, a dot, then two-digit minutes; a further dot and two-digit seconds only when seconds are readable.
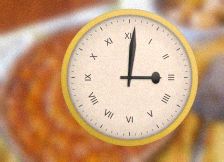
3.01
